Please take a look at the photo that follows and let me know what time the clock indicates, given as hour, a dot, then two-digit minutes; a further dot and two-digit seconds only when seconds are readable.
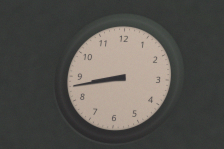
8.43
